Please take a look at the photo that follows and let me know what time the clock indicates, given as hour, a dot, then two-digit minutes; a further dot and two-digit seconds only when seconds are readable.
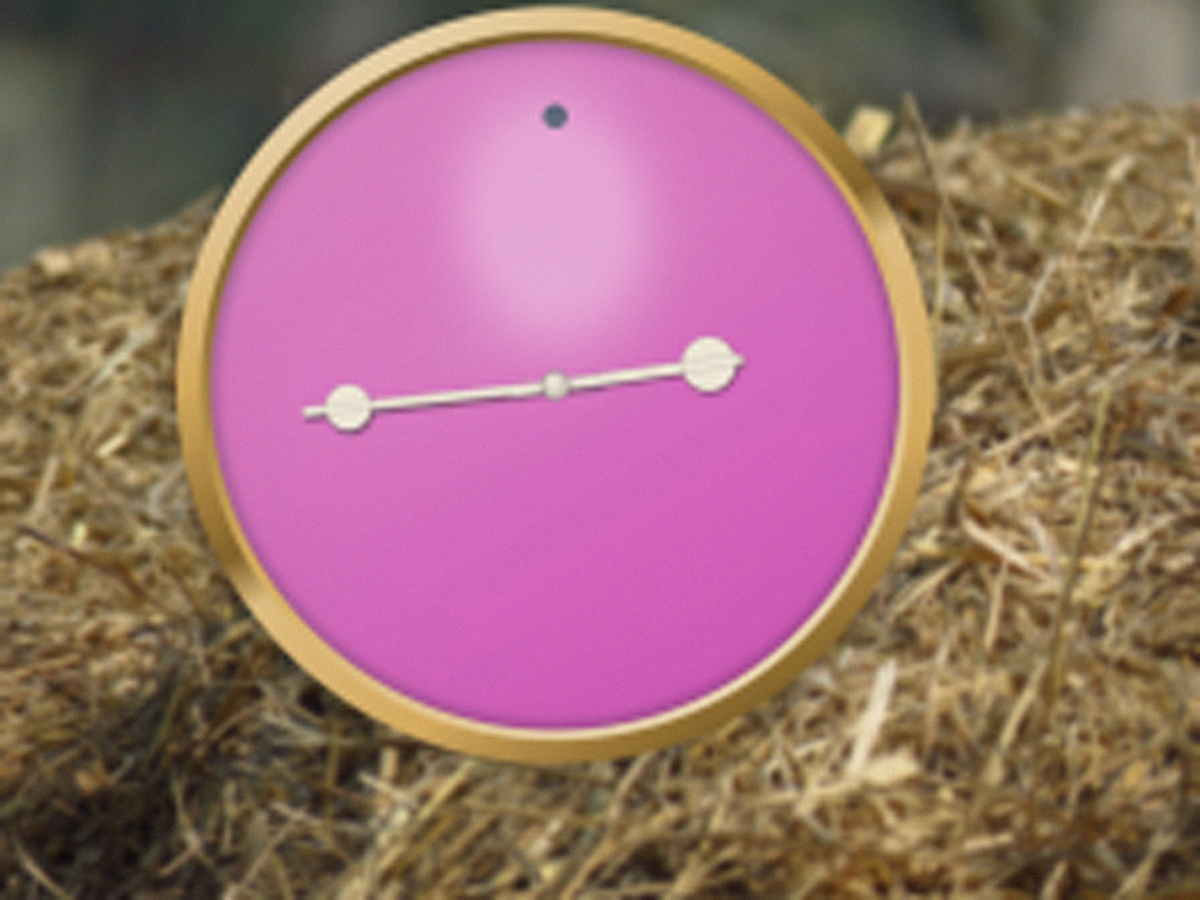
2.44
